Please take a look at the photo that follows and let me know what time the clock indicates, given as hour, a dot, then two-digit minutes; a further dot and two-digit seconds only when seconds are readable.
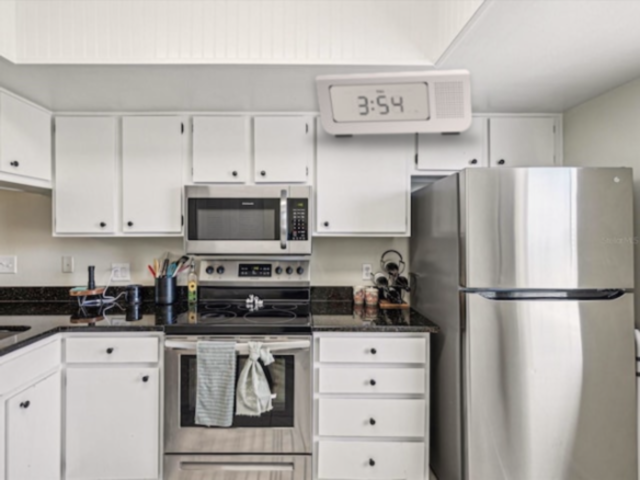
3.54
